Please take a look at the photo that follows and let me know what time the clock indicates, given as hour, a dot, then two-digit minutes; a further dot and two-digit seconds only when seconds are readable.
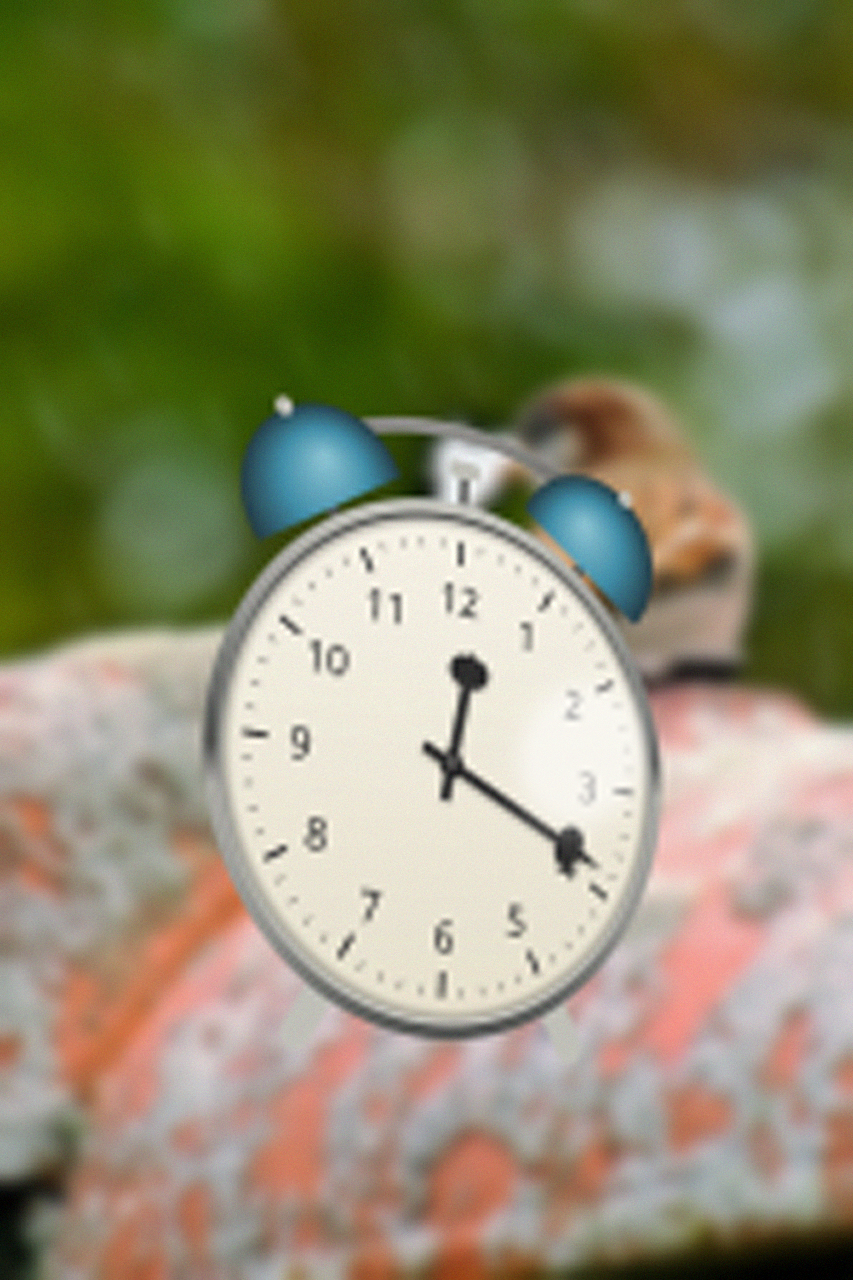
12.19
